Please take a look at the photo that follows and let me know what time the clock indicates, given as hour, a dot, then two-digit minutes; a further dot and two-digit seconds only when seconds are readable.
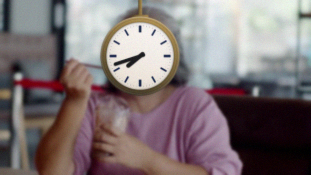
7.42
